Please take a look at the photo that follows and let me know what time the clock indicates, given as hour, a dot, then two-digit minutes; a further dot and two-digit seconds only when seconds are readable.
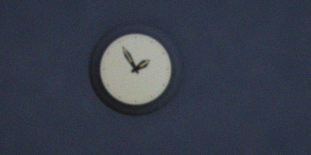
1.55
